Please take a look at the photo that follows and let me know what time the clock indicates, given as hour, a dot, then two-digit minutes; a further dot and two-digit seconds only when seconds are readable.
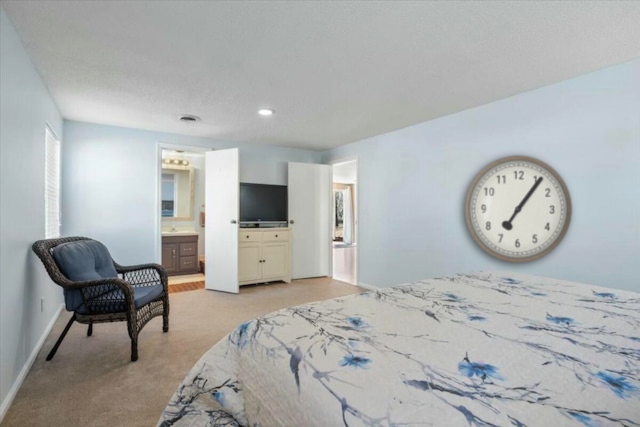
7.06
